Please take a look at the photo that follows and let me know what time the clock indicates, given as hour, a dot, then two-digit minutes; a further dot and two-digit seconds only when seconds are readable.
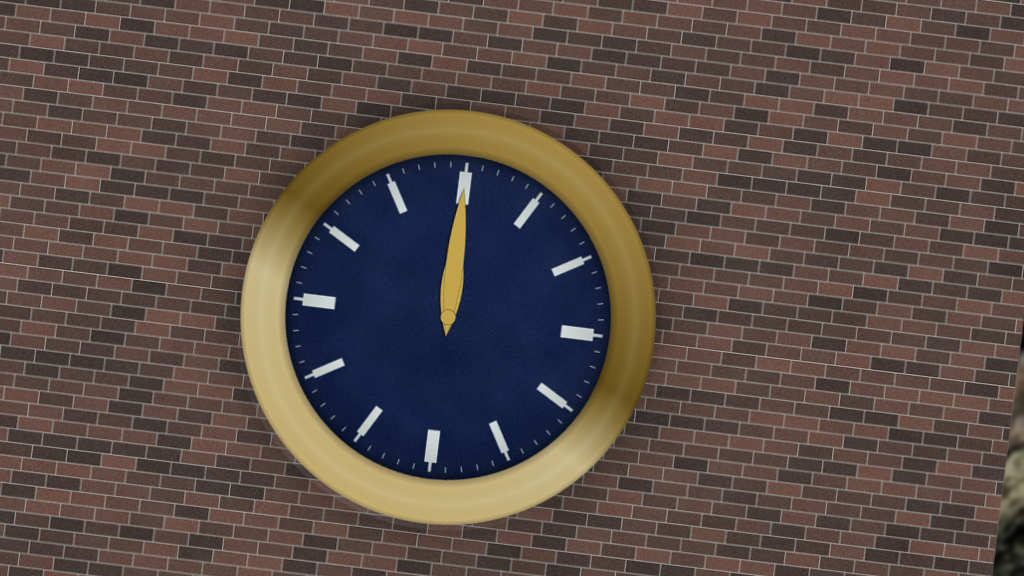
12.00
